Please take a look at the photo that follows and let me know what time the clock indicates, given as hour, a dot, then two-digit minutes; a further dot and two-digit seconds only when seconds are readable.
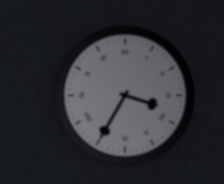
3.35
